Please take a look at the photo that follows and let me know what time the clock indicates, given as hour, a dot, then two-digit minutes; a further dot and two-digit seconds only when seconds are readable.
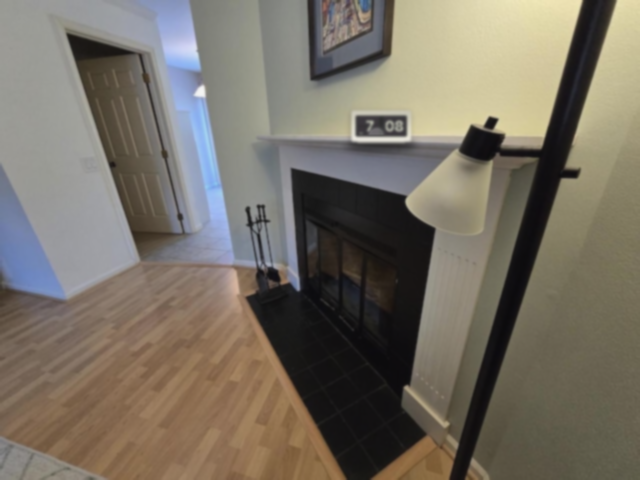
7.08
